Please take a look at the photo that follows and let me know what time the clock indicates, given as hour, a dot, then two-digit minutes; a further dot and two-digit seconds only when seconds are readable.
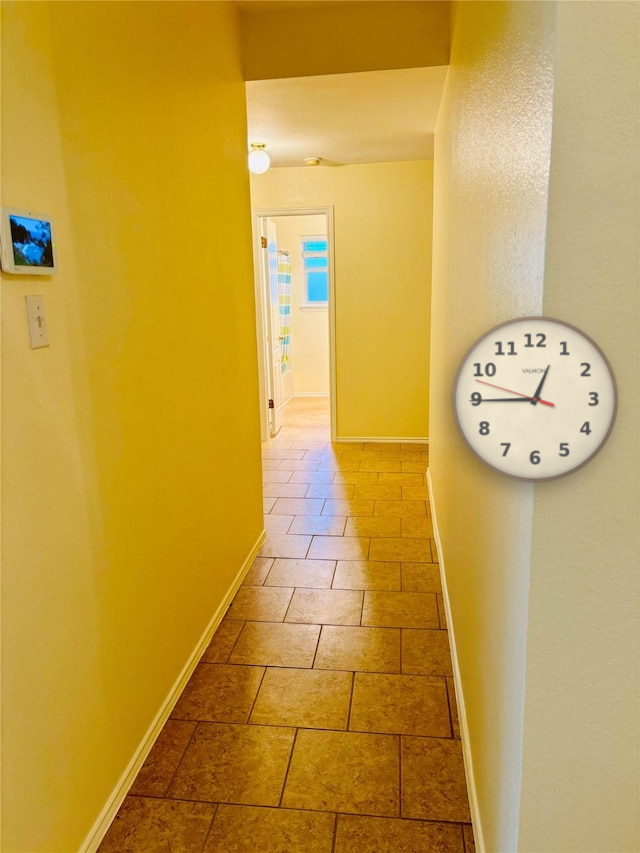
12.44.48
